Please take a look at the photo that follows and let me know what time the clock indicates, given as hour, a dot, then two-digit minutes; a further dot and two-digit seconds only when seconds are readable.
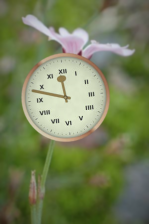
11.48
